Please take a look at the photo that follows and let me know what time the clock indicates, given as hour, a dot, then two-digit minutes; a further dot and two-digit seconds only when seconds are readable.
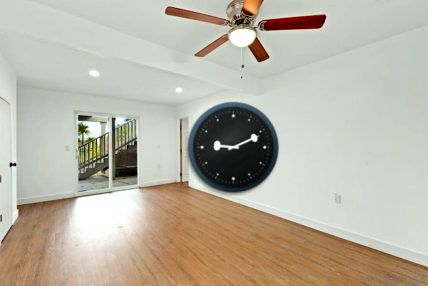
9.11
